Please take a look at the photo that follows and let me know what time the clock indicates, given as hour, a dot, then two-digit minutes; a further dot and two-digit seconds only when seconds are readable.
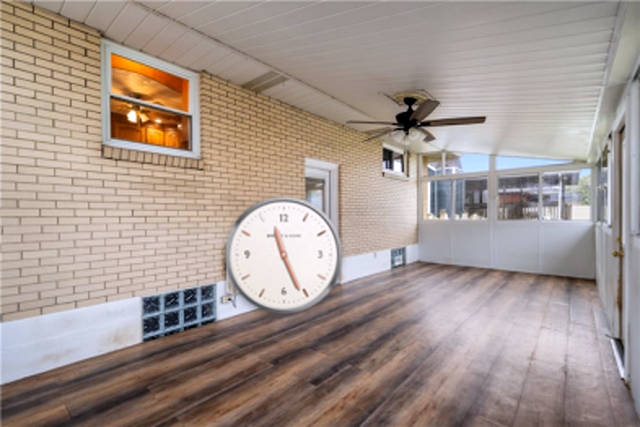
11.26
